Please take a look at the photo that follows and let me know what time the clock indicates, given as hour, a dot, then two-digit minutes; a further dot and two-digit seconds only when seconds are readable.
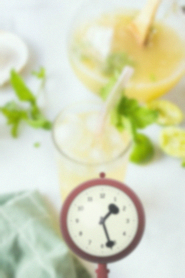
1.27
